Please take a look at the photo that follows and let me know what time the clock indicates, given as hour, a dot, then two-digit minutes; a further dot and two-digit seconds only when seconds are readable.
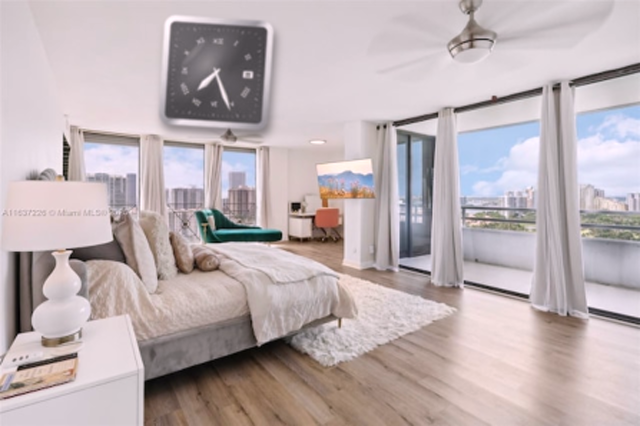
7.26
